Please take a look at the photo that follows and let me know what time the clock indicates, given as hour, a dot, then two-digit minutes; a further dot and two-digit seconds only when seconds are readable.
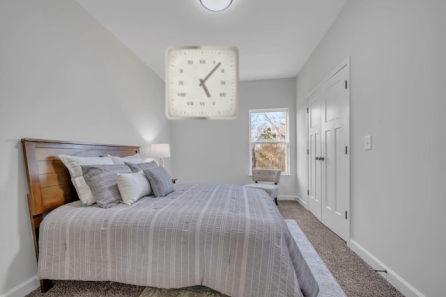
5.07
